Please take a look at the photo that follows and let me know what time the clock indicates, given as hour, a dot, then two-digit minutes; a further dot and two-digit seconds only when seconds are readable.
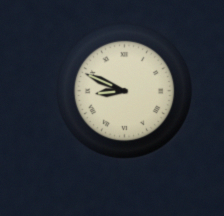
8.49
